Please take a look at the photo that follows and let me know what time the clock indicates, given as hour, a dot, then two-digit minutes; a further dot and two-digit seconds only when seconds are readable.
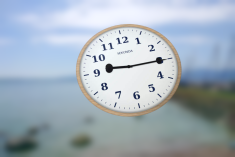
9.15
